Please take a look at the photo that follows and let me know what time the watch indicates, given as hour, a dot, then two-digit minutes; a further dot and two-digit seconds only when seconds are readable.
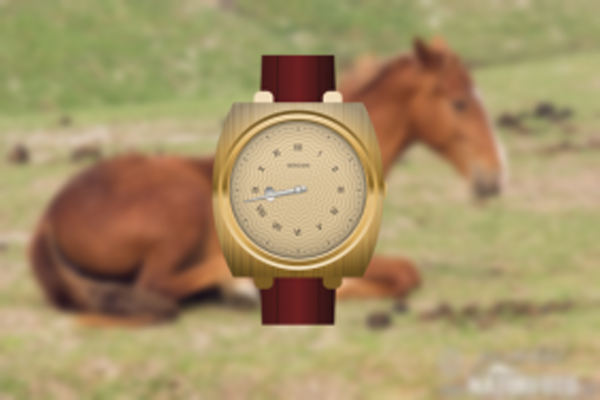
8.43
